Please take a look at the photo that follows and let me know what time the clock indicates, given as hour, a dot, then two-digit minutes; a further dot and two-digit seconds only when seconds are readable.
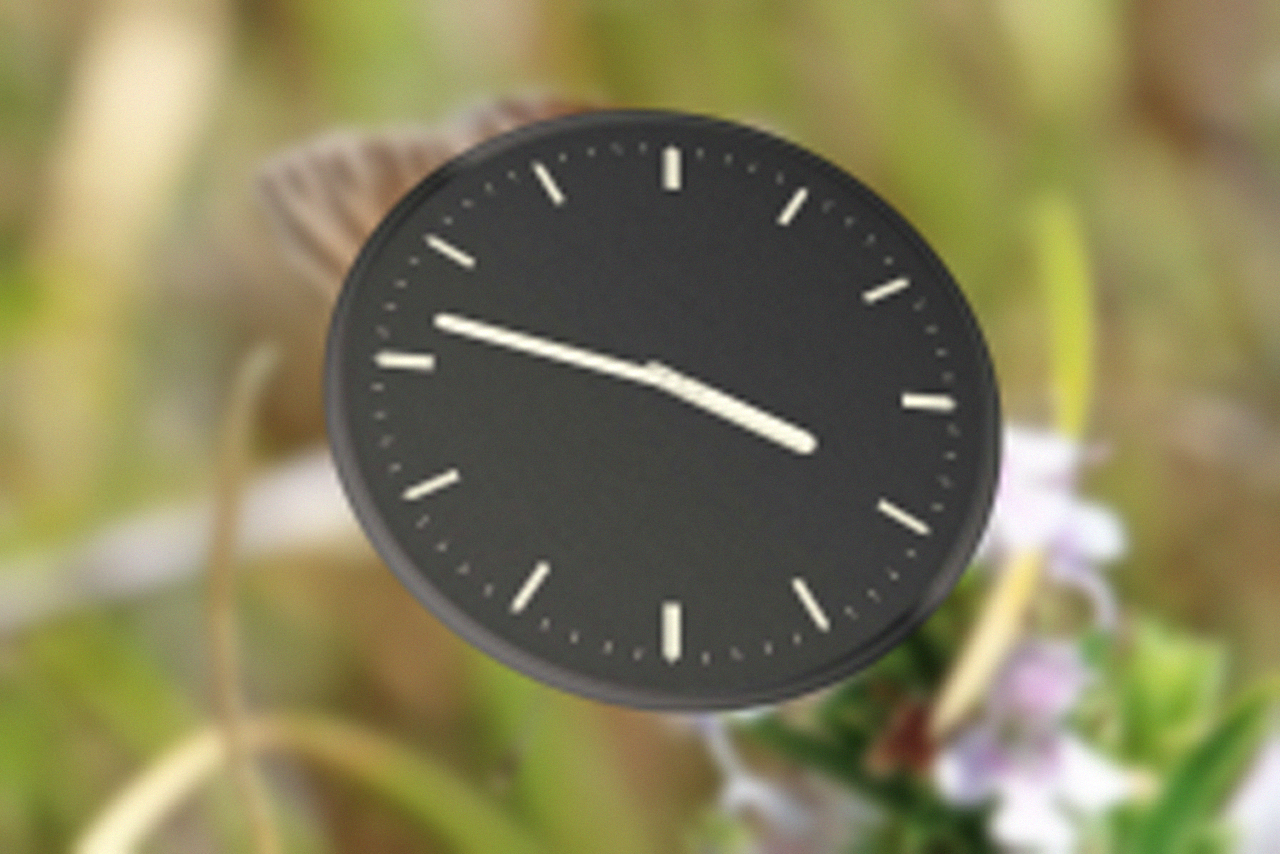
3.47
